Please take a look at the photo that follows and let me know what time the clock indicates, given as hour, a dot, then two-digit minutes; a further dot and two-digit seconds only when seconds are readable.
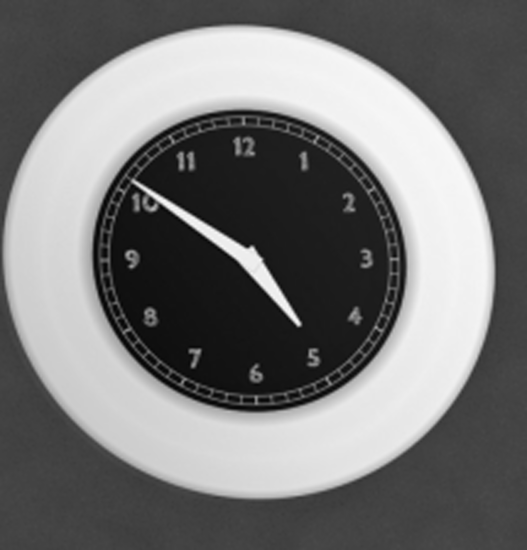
4.51
